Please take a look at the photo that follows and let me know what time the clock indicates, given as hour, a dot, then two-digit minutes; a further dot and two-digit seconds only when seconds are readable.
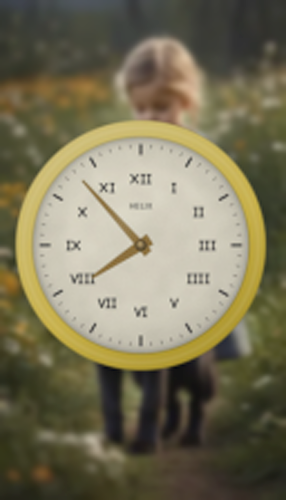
7.53
